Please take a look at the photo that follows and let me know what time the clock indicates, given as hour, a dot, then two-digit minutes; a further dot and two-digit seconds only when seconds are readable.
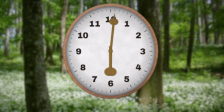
6.01
